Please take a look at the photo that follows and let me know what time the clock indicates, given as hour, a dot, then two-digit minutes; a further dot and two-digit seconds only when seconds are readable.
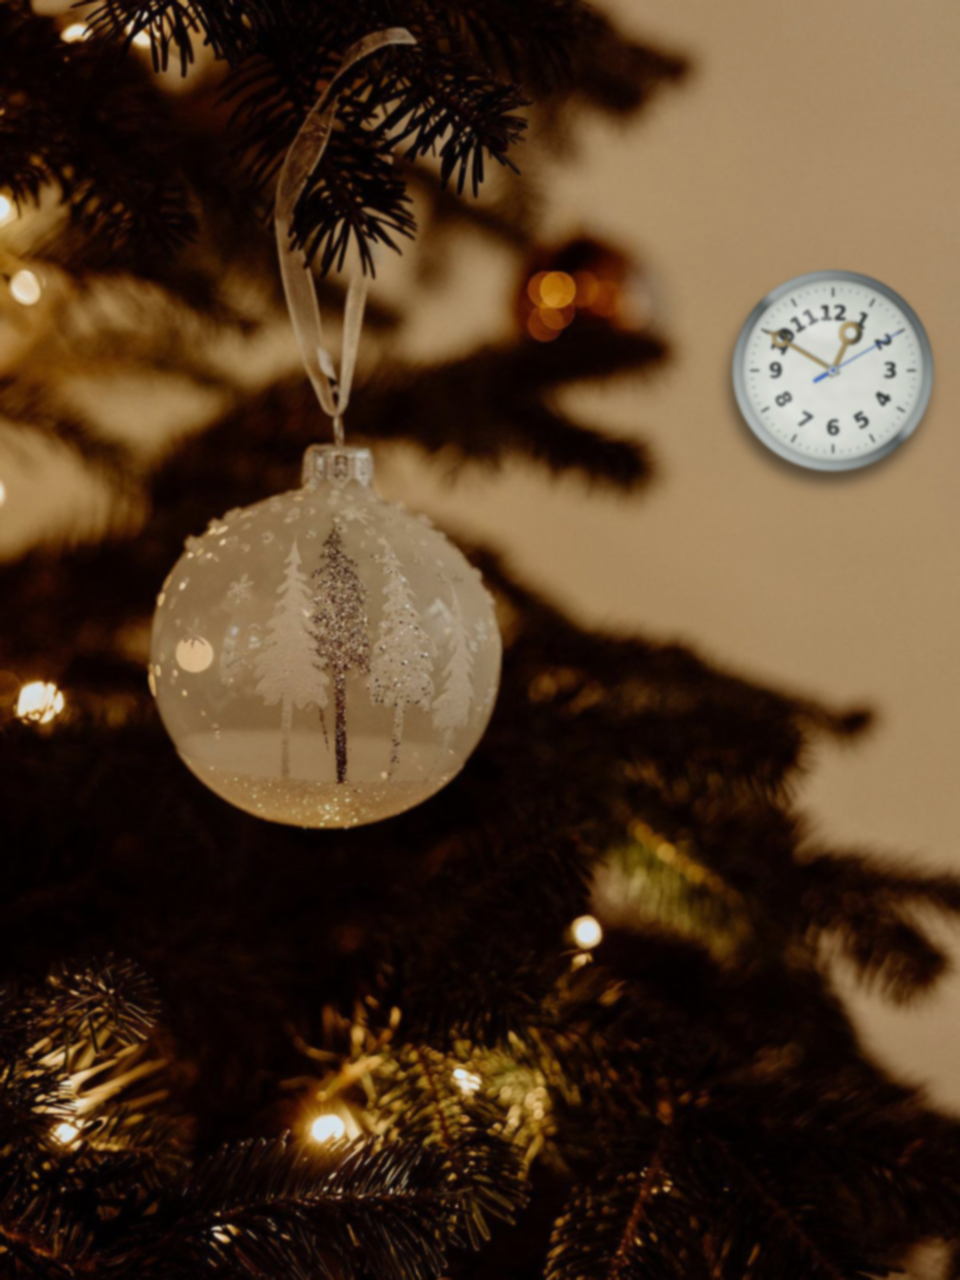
12.50.10
